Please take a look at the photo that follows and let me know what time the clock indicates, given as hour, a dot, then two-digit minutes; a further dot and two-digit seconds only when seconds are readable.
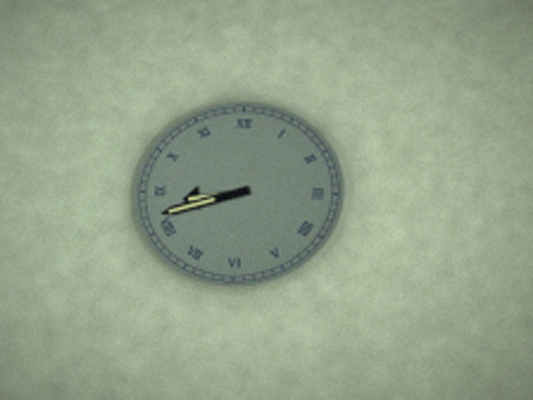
8.42
